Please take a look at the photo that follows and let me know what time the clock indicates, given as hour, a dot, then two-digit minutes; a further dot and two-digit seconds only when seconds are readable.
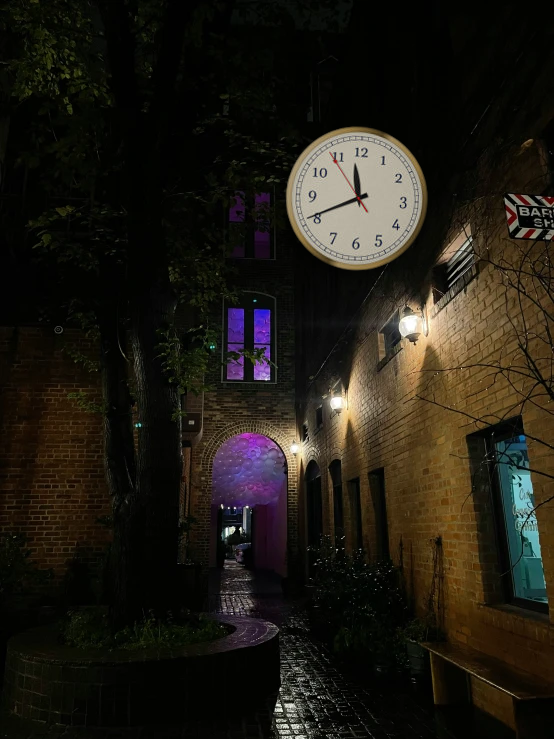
11.40.54
